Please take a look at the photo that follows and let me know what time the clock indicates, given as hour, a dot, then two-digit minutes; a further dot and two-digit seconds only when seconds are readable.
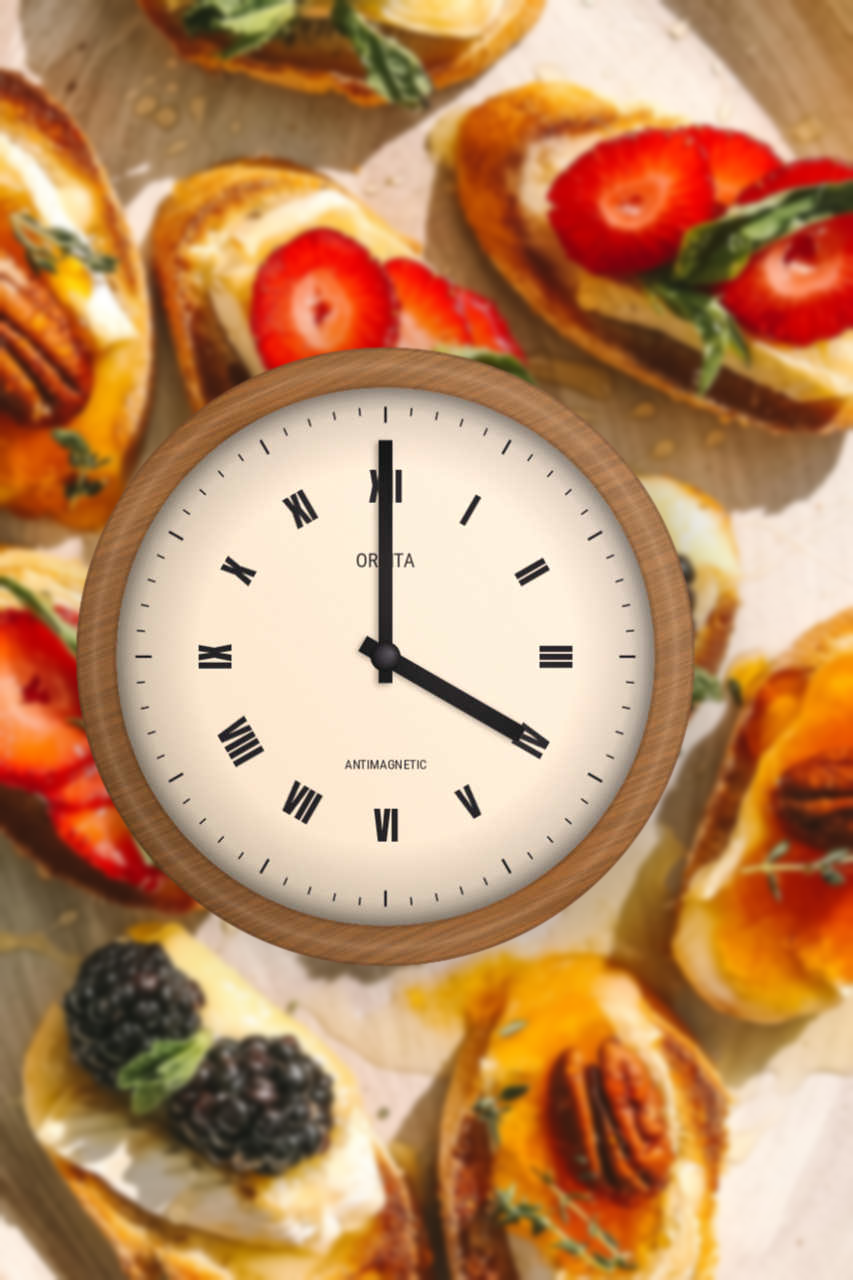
4.00
